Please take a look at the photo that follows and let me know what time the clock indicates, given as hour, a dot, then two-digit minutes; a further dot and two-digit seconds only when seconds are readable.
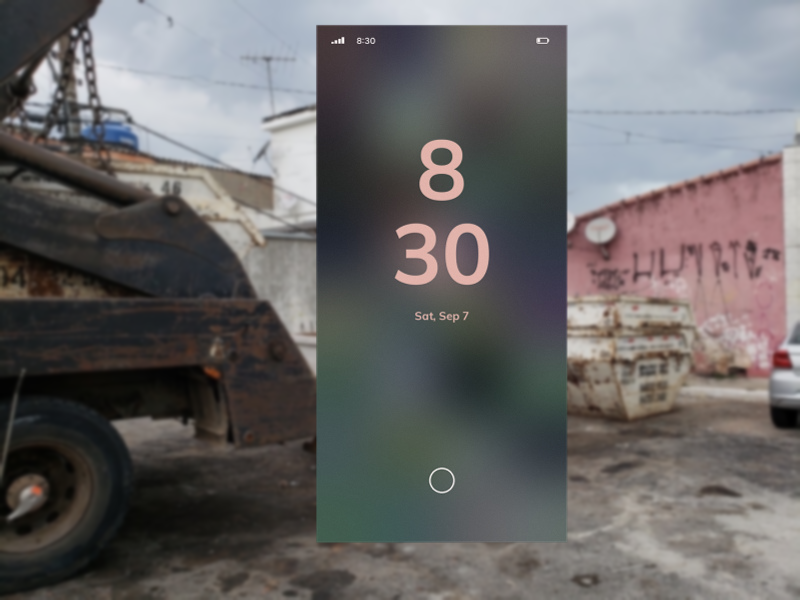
8.30
